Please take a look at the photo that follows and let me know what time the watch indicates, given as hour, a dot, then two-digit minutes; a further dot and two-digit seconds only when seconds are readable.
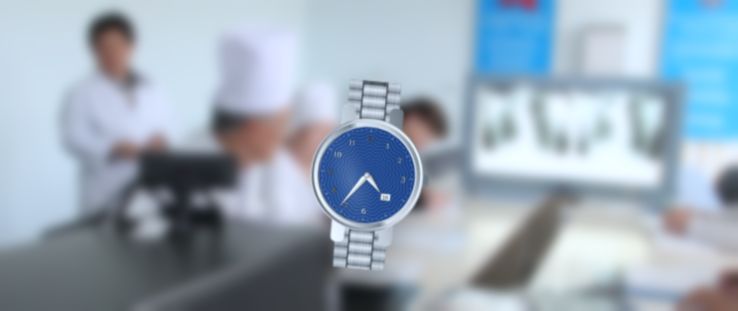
4.36
